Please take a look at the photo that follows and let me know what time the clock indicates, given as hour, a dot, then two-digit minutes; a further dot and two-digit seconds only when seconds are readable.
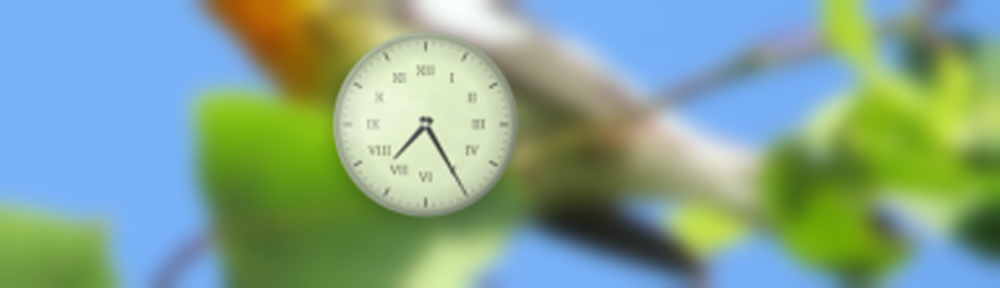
7.25
